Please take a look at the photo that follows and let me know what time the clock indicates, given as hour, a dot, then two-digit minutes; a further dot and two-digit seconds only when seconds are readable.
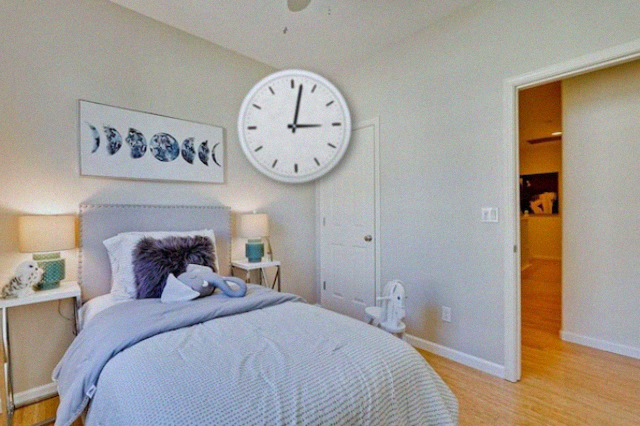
3.02
